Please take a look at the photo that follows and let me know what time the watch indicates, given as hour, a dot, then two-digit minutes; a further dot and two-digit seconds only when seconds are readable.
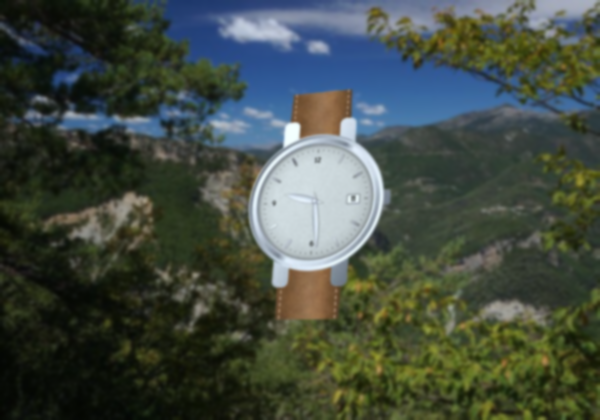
9.29
